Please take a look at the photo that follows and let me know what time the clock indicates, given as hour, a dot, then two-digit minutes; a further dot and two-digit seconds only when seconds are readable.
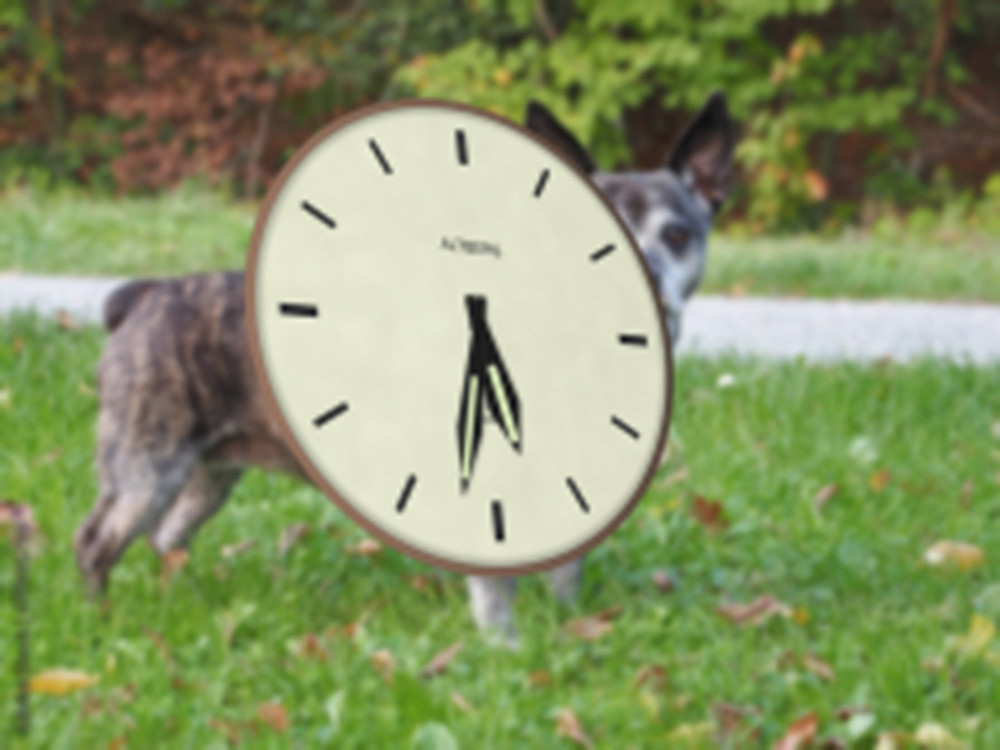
5.32
